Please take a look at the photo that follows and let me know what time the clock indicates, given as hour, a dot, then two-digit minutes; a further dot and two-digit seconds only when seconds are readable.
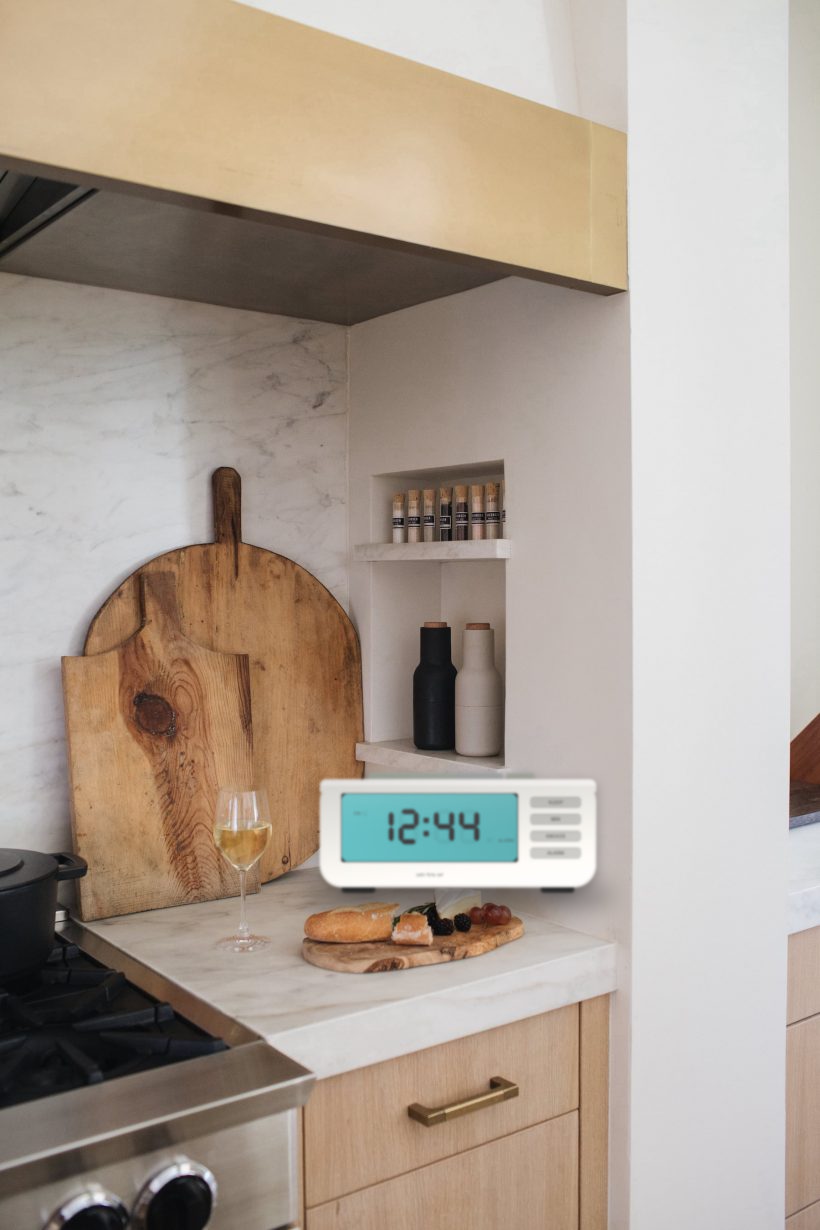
12.44
